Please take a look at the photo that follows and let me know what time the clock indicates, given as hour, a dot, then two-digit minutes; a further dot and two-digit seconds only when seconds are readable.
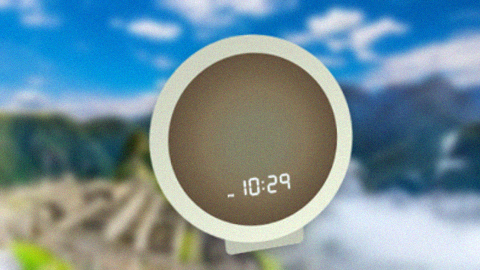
10.29
